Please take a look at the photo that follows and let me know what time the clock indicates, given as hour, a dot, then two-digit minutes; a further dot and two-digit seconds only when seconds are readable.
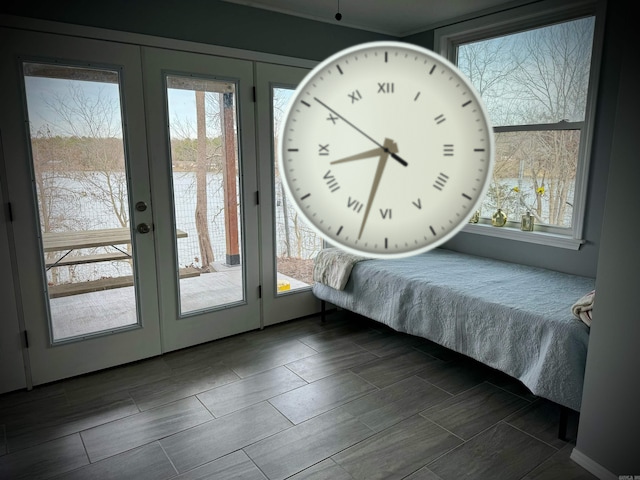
8.32.51
